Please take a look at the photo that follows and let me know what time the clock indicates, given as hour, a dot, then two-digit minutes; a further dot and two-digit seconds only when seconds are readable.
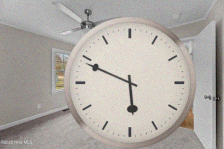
5.49
